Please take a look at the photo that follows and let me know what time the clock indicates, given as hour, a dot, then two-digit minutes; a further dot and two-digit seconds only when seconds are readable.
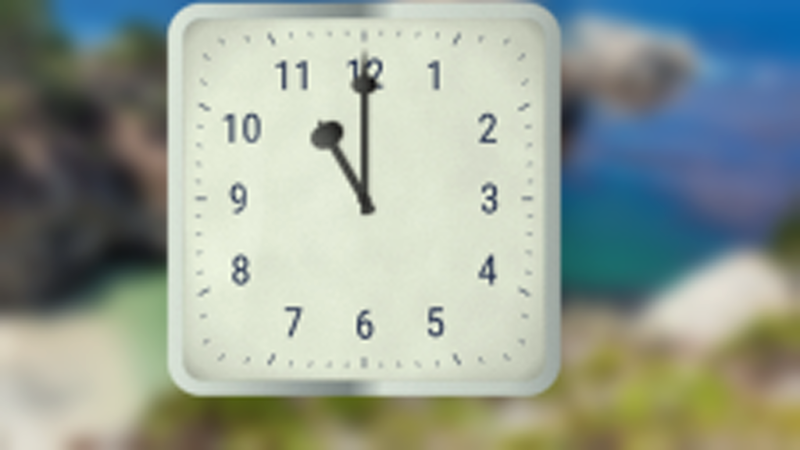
11.00
